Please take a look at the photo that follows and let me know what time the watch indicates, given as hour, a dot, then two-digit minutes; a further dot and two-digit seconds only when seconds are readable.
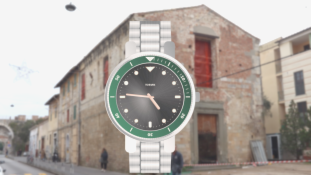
4.46
